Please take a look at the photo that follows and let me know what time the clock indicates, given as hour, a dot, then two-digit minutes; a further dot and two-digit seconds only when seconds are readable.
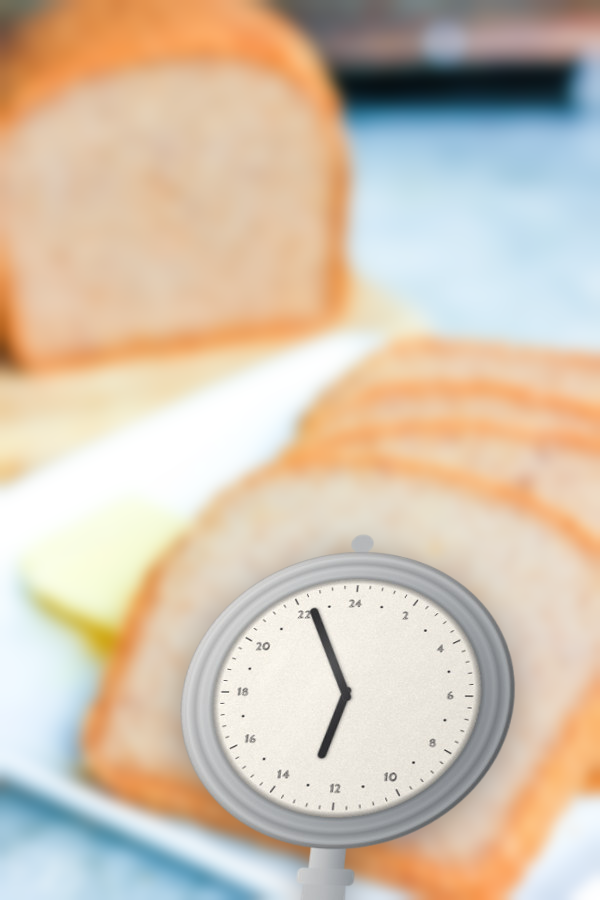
12.56
